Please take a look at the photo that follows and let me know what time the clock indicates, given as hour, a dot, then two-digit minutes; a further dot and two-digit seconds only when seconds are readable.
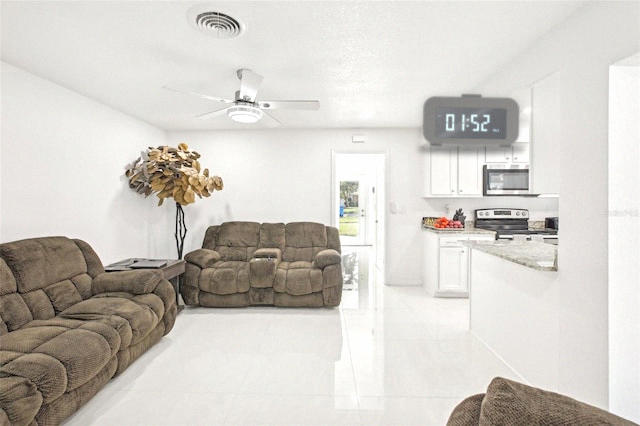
1.52
